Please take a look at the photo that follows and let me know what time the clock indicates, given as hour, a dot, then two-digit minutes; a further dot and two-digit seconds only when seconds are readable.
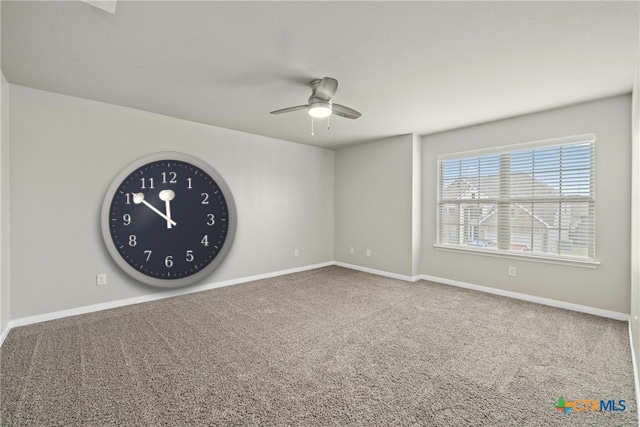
11.51
